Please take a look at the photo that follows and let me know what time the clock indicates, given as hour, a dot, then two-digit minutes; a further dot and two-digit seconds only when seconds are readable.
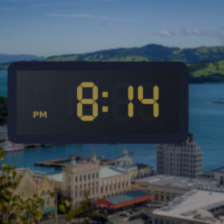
8.14
